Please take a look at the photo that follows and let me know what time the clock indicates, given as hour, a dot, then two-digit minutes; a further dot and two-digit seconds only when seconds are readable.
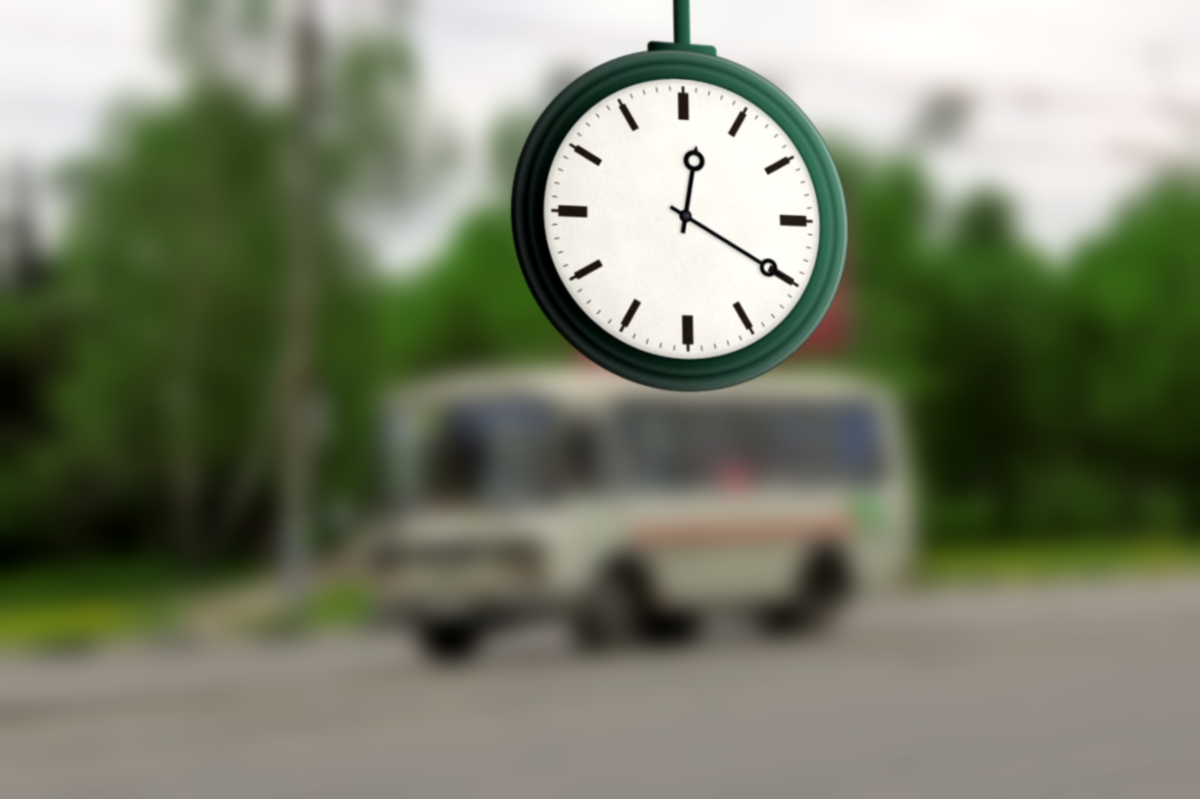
12.20
